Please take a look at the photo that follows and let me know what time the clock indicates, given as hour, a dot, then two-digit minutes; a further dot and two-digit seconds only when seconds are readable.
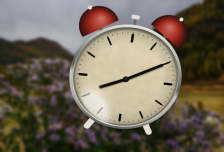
8.10
